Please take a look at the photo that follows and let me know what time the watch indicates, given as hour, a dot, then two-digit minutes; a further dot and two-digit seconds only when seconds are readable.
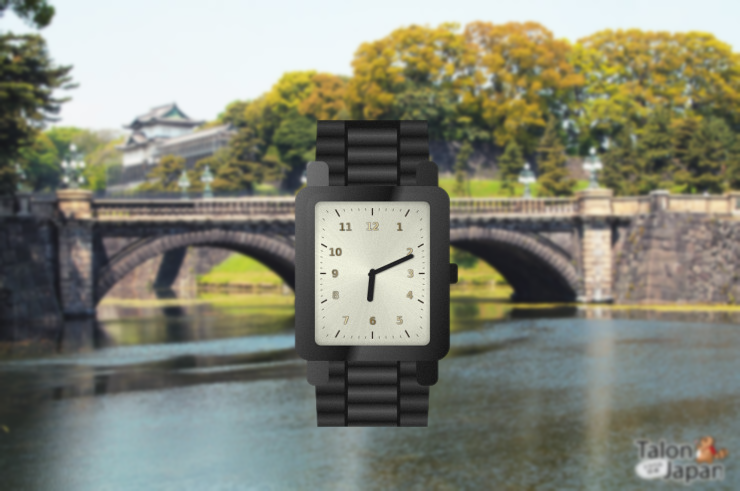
6.11
